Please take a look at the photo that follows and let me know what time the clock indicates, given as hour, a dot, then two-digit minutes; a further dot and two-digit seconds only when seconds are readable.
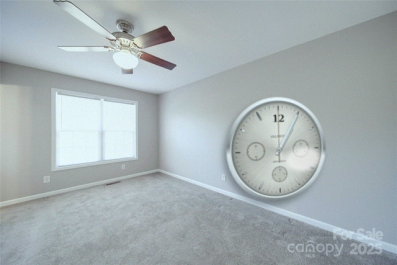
1.05
